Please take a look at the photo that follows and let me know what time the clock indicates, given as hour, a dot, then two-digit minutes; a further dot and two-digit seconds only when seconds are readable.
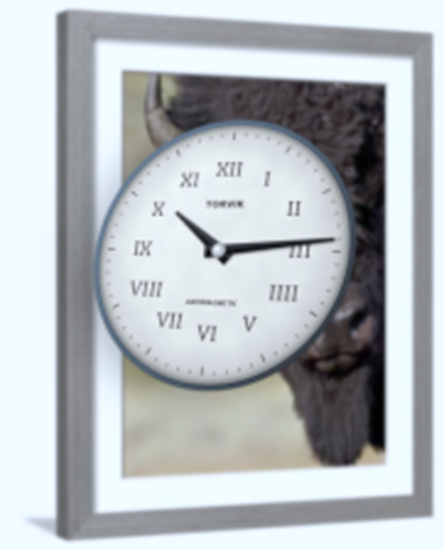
10.14
